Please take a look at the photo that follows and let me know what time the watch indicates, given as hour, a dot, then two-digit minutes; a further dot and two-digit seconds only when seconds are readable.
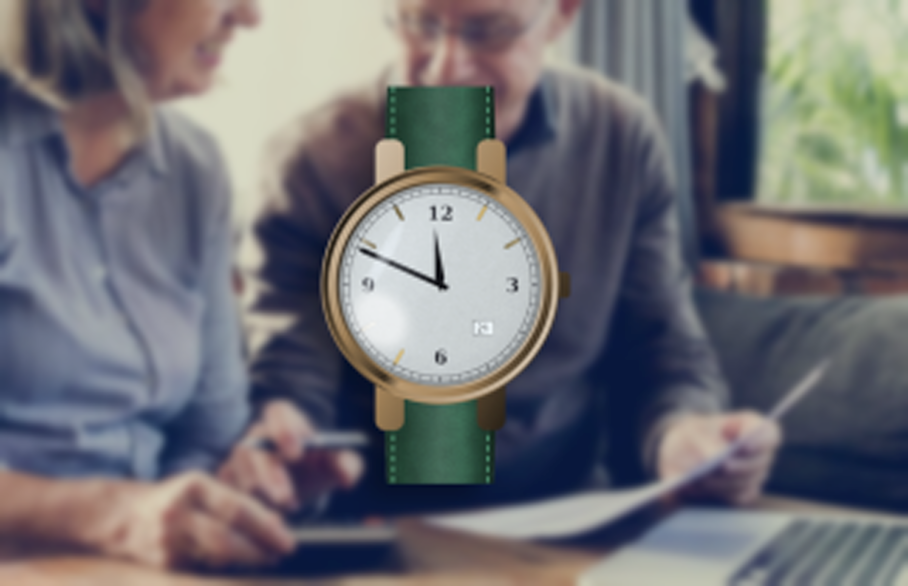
11.49
